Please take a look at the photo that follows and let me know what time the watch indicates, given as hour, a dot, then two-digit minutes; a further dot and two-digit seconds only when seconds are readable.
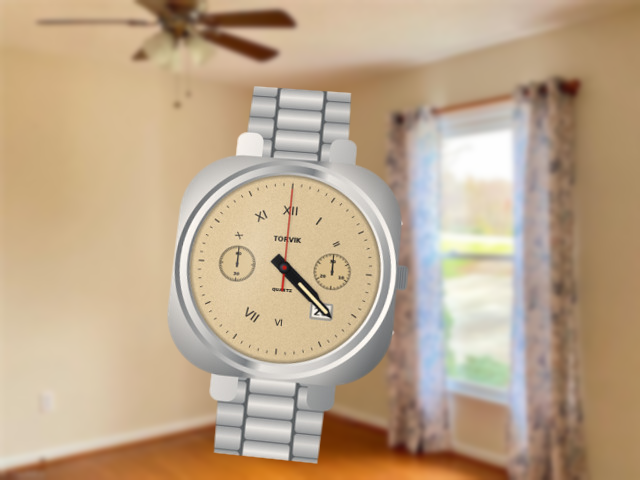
4.22
